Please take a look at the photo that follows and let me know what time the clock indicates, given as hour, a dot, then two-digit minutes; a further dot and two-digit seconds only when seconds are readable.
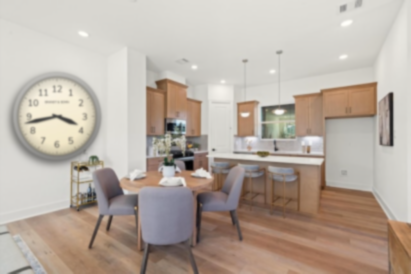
3.43
